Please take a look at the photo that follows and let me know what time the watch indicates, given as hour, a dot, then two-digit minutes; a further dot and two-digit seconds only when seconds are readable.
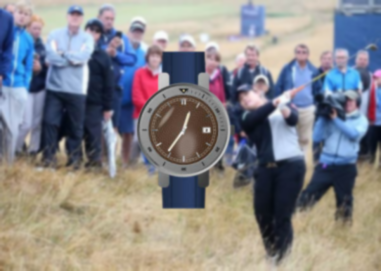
12.36
